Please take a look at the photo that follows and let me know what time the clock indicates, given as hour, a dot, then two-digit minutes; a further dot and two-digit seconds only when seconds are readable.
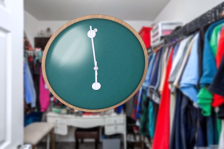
5.59
